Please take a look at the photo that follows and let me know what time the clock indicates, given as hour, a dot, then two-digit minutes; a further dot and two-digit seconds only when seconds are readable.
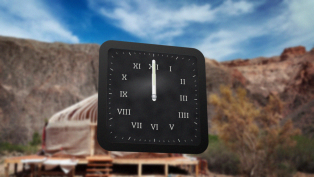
12.00
